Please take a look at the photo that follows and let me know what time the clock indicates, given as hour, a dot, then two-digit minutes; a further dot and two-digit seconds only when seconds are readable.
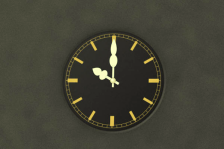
10.00
